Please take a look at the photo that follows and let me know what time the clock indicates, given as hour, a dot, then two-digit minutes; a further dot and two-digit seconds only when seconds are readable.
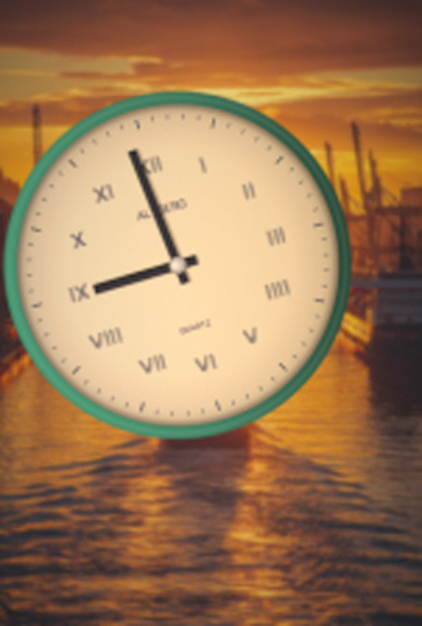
8.59
